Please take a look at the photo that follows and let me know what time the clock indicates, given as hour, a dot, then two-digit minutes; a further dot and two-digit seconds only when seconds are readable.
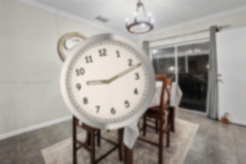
9.12
